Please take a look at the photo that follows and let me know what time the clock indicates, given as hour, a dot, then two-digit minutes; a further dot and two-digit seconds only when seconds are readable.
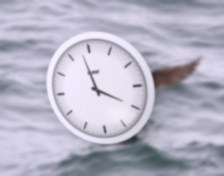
3.58
